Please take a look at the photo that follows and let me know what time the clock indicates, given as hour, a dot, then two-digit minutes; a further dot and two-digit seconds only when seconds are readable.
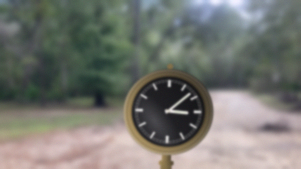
3.08
